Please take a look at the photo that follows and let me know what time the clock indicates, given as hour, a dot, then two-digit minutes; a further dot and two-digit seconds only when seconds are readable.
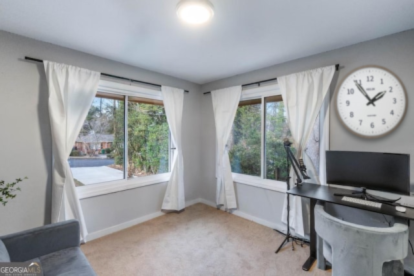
1.54
